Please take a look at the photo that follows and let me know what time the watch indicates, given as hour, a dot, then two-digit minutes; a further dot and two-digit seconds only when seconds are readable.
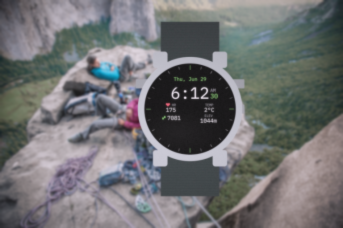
6.12
